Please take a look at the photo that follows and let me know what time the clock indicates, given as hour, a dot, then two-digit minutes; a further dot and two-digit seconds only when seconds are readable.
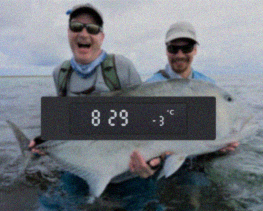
8.29
